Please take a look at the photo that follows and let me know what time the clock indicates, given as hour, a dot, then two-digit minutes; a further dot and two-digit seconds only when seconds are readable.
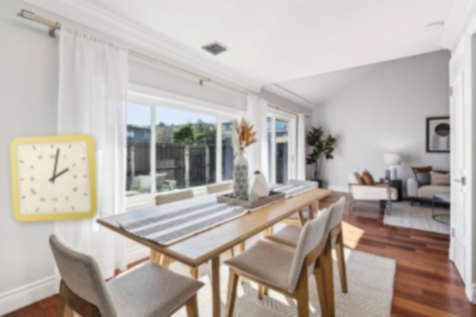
2.02
